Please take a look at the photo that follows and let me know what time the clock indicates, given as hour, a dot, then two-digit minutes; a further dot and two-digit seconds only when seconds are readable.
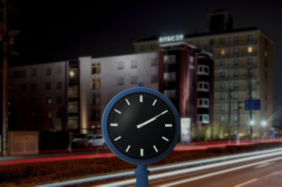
2.10
